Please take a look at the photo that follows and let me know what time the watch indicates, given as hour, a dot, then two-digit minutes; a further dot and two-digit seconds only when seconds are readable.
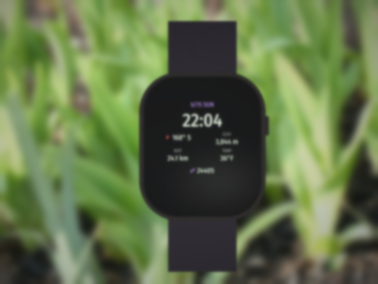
22.04
